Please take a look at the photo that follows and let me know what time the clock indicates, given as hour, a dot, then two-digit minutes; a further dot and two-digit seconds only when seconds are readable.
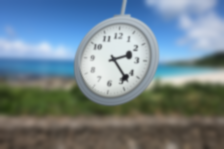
2.23
